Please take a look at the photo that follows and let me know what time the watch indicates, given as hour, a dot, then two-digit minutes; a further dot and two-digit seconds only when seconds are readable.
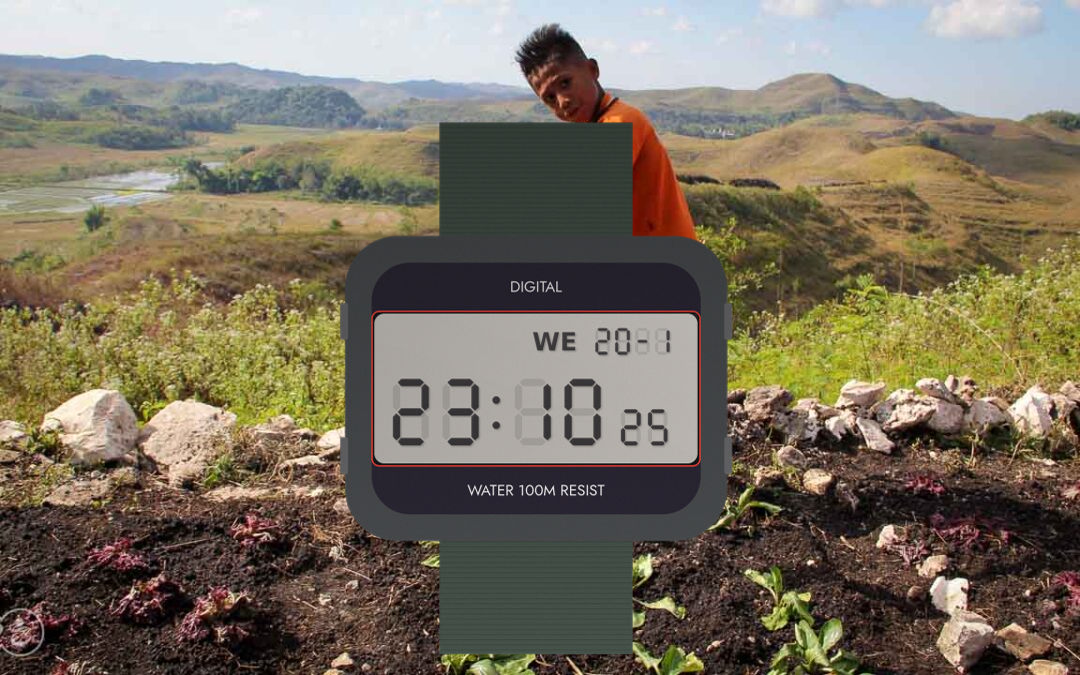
23.10.25
